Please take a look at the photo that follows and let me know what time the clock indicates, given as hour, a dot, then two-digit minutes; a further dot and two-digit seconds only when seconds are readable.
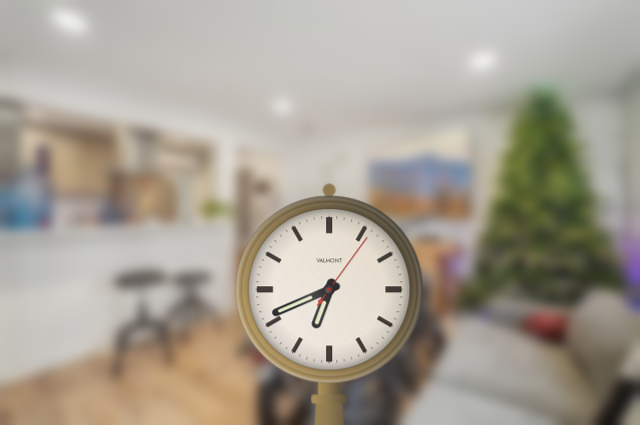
6.41.06
